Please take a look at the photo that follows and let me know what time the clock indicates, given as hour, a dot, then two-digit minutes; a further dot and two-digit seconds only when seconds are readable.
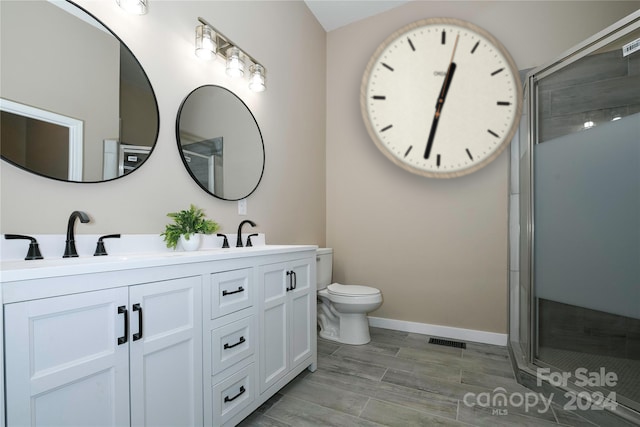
12.32.02
